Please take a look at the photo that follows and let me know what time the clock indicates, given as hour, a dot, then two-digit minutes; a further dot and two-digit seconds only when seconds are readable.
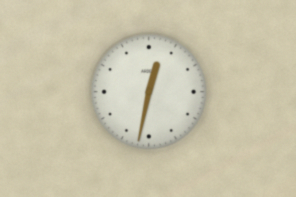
12.32
